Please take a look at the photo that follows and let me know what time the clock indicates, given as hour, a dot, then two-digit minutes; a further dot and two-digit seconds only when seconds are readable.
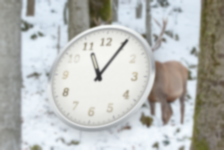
11.05
